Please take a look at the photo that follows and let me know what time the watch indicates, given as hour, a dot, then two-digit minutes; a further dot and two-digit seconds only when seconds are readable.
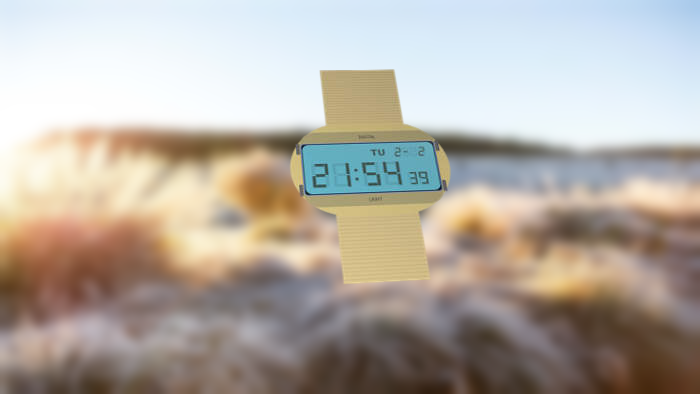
21.54.39
